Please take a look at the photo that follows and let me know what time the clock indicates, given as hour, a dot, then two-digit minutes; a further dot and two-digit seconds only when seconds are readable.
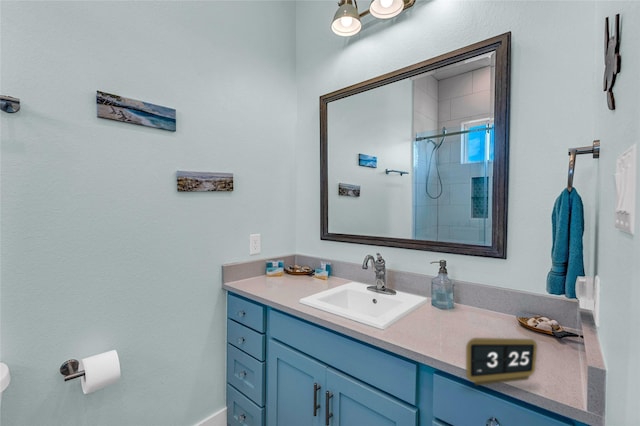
3.25
